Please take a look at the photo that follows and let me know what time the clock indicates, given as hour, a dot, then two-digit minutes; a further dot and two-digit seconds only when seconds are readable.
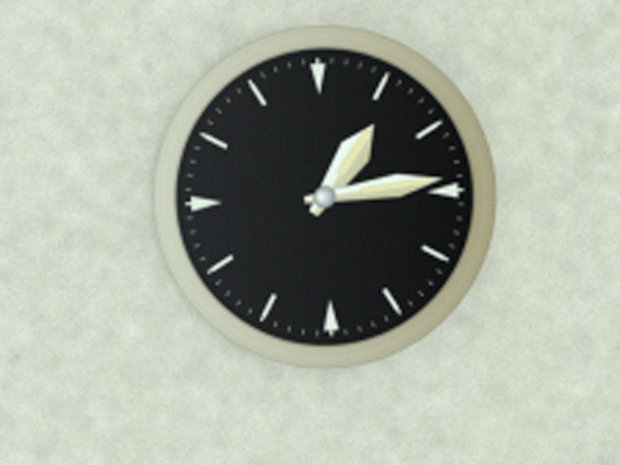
1.14
